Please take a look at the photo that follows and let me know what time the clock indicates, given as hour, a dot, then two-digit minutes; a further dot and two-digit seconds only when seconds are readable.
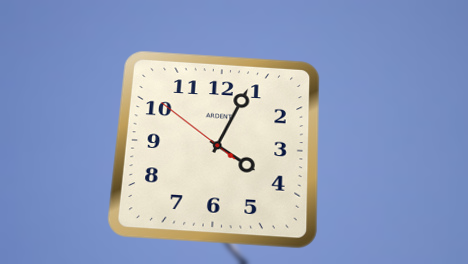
4.03.51
